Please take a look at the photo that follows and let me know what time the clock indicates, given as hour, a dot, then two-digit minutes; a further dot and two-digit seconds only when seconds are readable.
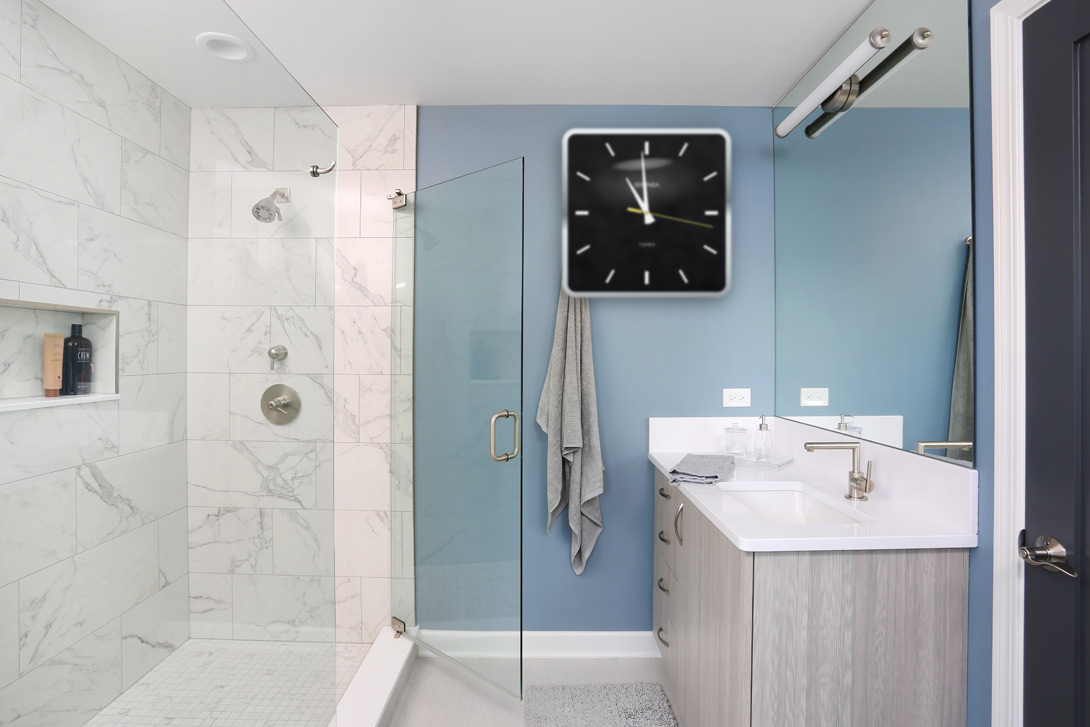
10.59.17
